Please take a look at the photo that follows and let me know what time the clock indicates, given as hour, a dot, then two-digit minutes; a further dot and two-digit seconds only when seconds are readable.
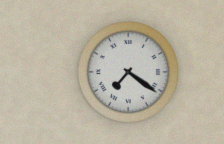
7.21
